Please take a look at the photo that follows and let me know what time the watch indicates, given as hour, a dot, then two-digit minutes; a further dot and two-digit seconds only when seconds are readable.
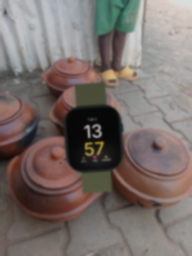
13.57
